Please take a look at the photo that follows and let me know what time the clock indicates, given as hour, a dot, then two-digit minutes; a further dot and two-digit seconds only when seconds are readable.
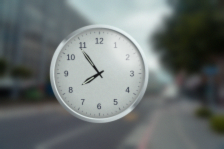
7.54
